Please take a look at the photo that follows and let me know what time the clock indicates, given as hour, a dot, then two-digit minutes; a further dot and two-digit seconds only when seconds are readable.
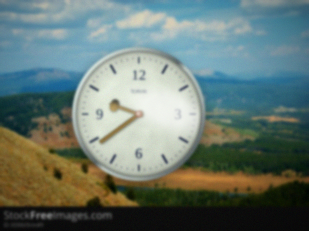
9.39
